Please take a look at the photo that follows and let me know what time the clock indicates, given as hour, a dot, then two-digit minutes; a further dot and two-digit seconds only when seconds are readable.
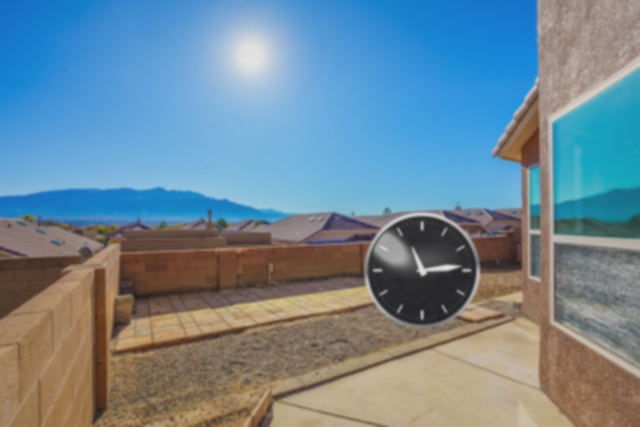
11.14
